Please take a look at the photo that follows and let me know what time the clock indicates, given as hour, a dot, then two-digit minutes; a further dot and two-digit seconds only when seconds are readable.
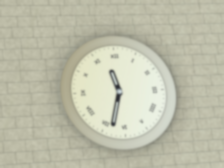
11.33
